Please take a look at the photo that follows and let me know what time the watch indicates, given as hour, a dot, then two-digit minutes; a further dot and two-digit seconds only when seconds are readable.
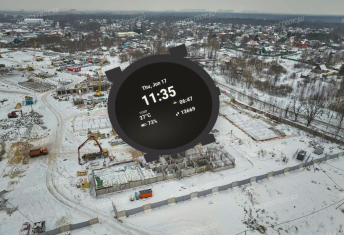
11.35
